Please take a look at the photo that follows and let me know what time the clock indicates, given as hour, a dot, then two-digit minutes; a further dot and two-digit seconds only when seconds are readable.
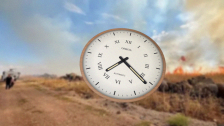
7.21
